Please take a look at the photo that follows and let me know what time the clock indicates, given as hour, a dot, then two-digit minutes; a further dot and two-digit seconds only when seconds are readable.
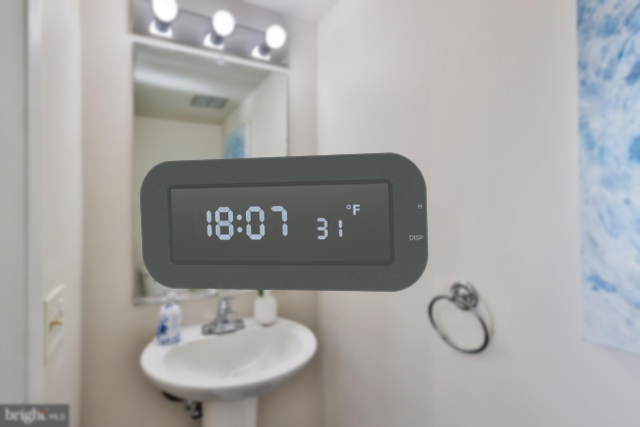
18.07
